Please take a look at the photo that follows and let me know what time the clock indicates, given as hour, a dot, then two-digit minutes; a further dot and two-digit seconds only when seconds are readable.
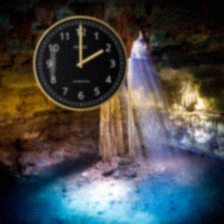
2.00
